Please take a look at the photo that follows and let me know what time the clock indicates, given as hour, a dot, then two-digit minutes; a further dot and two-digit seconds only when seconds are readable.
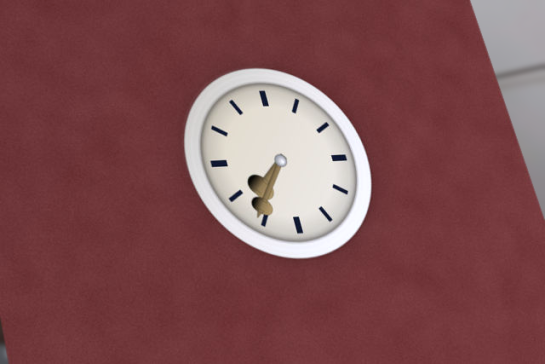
7.36
